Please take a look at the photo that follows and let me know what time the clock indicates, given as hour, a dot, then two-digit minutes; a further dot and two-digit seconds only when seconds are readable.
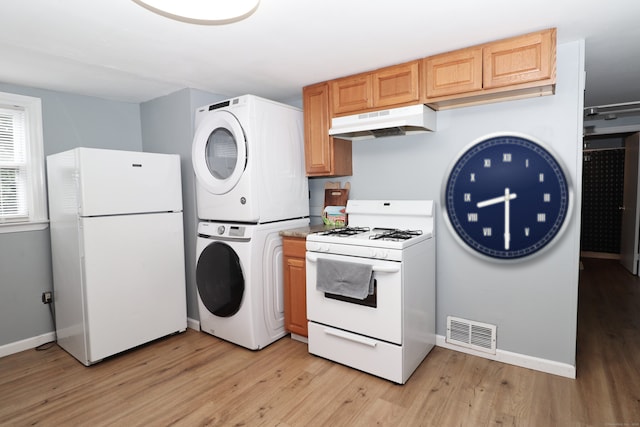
8.30
